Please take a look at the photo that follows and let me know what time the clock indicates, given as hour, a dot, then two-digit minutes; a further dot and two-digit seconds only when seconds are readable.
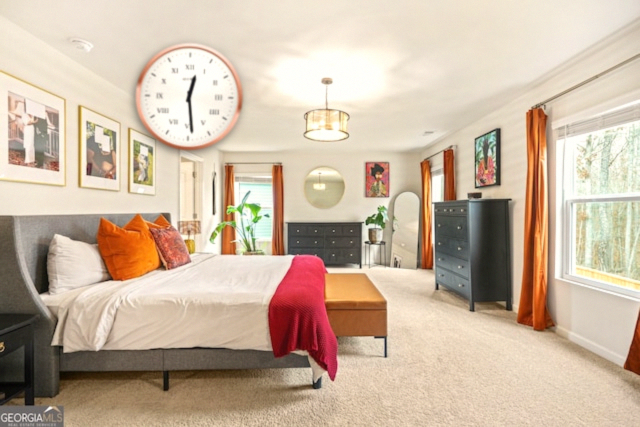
12.29
